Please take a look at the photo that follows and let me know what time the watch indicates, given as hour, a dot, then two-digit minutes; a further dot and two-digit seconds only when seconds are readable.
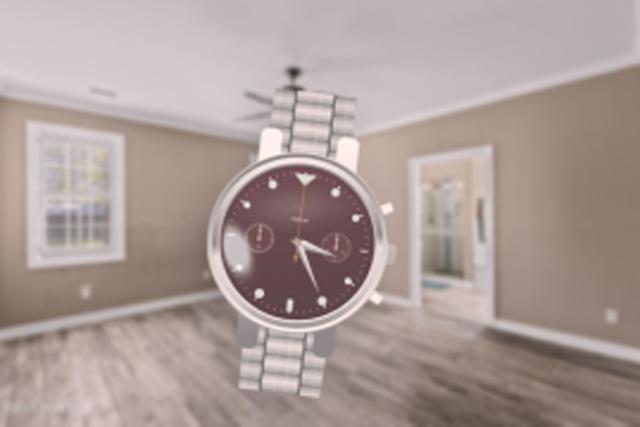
3.25
